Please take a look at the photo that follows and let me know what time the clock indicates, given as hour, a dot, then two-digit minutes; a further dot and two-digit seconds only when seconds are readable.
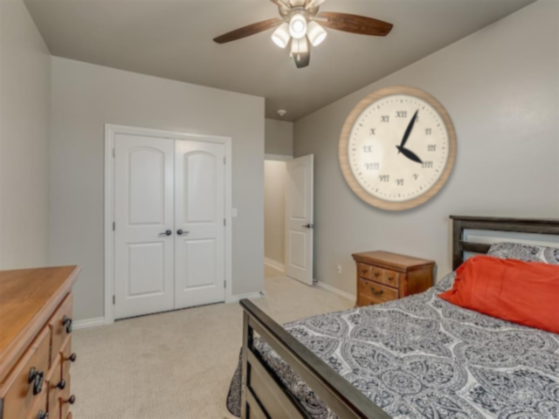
4.04
